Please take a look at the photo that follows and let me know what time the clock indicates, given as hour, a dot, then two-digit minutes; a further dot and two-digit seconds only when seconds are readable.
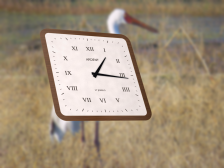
1.16
